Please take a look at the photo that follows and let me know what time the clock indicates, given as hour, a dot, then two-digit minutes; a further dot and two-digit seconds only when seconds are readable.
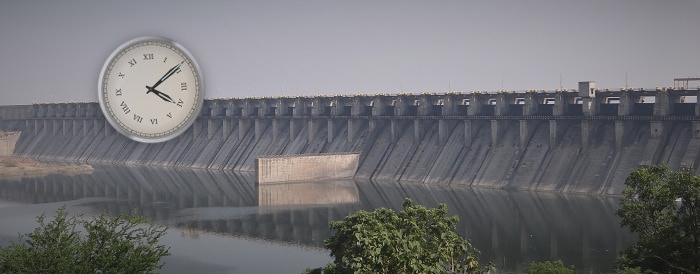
4.09
